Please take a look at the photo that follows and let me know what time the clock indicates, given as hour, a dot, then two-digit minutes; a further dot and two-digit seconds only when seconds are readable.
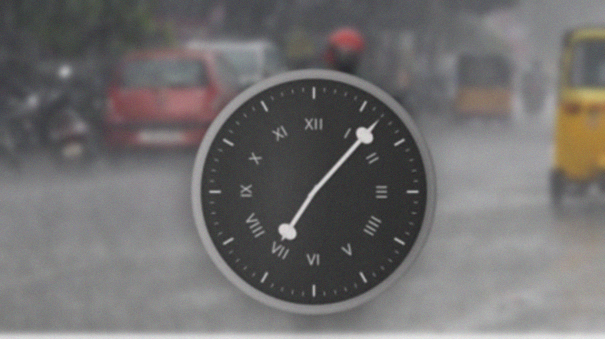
7.07
